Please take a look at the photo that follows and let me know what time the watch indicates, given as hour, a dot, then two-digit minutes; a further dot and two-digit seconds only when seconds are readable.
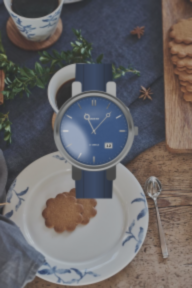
11.07
